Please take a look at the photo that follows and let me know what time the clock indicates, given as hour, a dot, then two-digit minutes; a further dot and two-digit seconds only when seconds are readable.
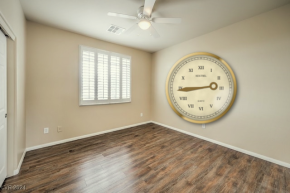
2.44
